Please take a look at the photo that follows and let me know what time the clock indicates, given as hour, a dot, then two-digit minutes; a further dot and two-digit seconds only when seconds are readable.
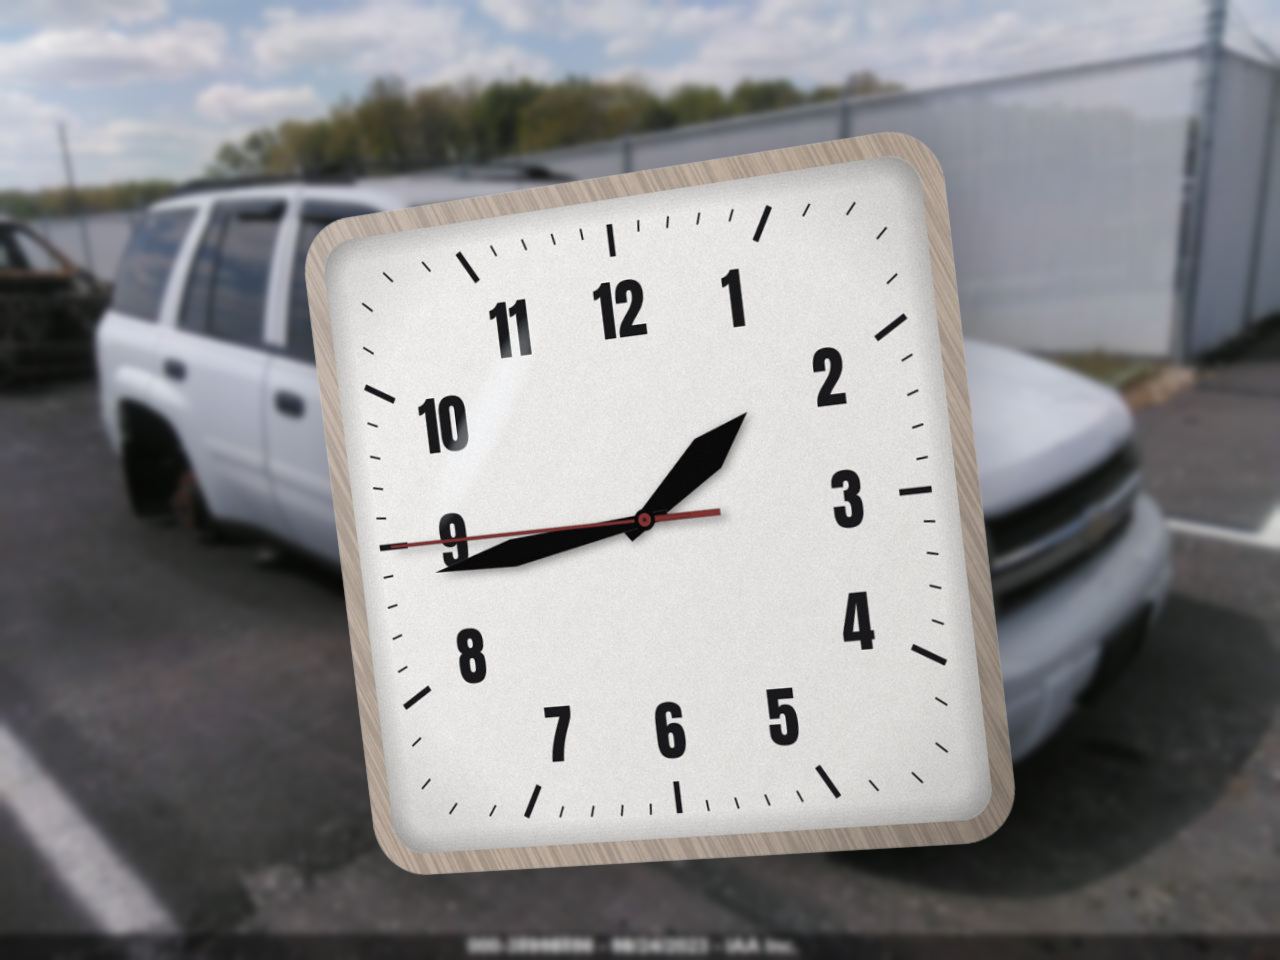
1.43.45
